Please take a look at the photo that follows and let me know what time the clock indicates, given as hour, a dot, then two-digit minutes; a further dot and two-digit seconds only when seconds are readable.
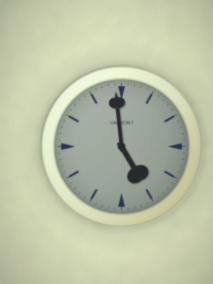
4.59
